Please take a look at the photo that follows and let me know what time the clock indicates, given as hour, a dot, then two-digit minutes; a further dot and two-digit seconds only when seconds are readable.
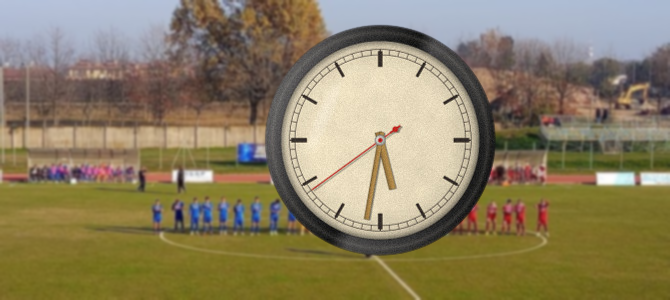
5.31.39
